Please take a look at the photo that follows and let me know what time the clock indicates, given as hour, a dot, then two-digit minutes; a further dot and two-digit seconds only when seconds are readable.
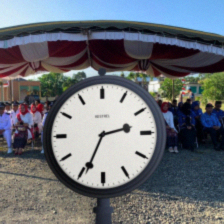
2.34
